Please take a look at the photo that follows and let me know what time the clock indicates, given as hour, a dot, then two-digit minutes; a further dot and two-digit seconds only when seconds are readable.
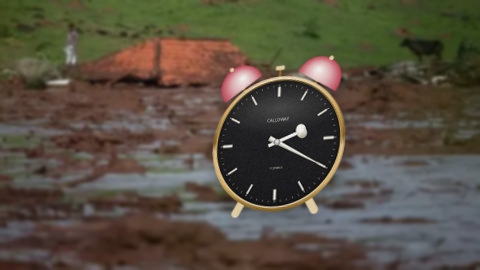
2.20
